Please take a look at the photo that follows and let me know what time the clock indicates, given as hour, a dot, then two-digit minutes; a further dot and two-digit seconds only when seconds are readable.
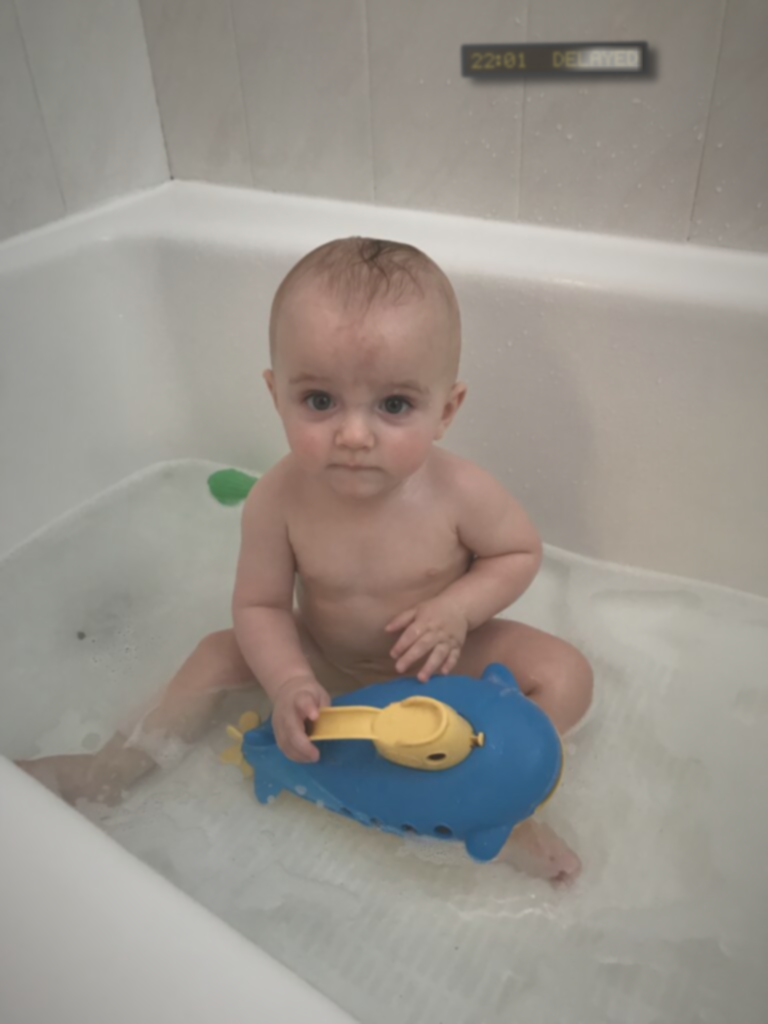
22.01
